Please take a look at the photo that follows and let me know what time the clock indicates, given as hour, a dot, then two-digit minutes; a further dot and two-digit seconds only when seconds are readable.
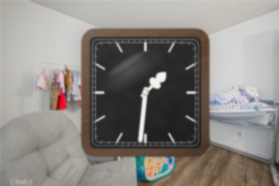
1.31
